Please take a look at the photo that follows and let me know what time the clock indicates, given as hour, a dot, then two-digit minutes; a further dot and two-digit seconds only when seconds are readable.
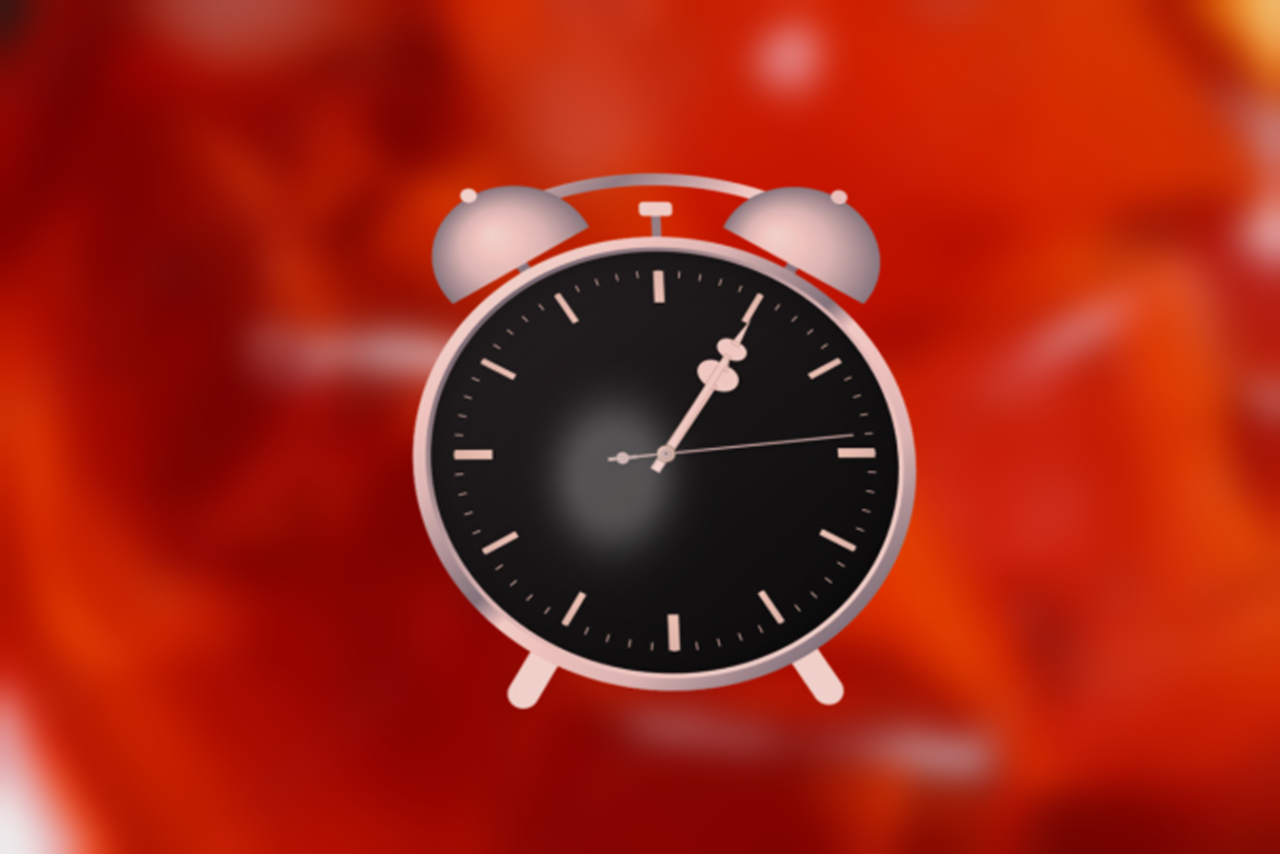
1.05.14
